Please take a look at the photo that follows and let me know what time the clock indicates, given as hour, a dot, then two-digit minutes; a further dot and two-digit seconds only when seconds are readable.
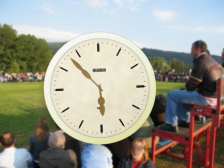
5.53
